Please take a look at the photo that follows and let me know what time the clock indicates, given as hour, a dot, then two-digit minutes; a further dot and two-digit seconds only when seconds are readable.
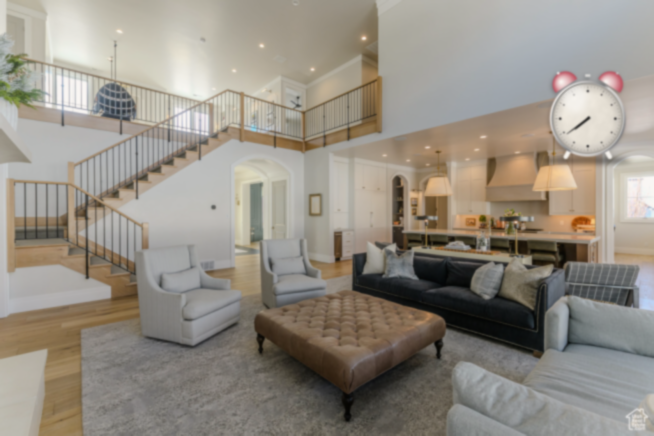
7.39
